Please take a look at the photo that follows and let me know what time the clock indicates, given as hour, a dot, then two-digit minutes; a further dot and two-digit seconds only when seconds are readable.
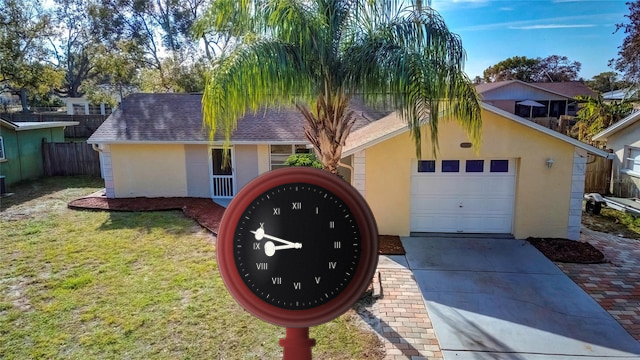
8.48
